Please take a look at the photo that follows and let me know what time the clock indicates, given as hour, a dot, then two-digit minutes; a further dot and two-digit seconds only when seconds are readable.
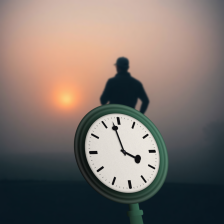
3.58
